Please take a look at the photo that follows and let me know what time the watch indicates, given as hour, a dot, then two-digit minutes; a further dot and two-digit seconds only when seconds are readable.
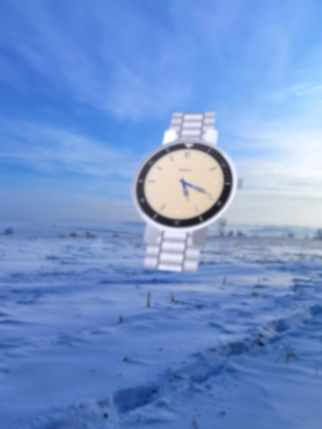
5.19
